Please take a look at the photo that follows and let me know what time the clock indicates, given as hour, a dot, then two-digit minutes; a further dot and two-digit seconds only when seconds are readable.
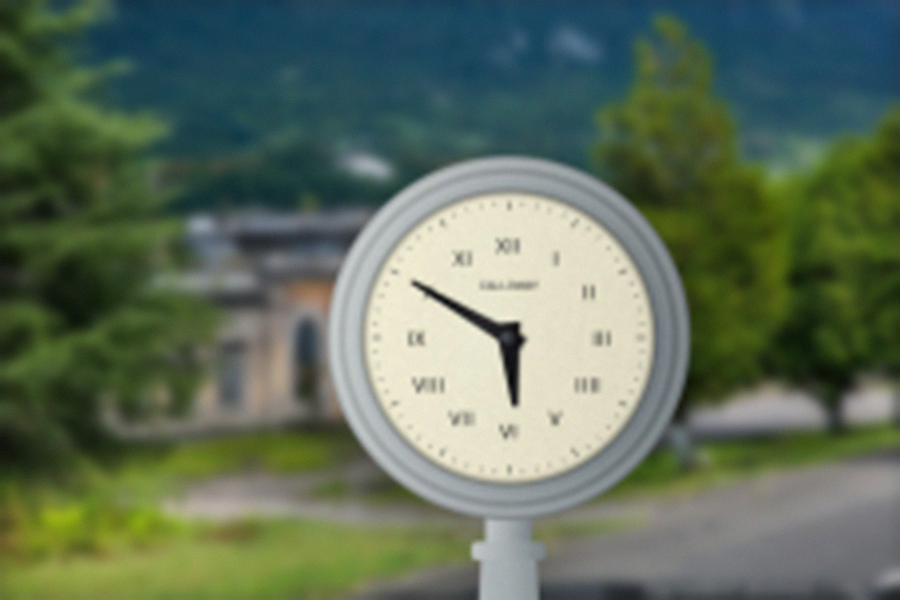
5.50
